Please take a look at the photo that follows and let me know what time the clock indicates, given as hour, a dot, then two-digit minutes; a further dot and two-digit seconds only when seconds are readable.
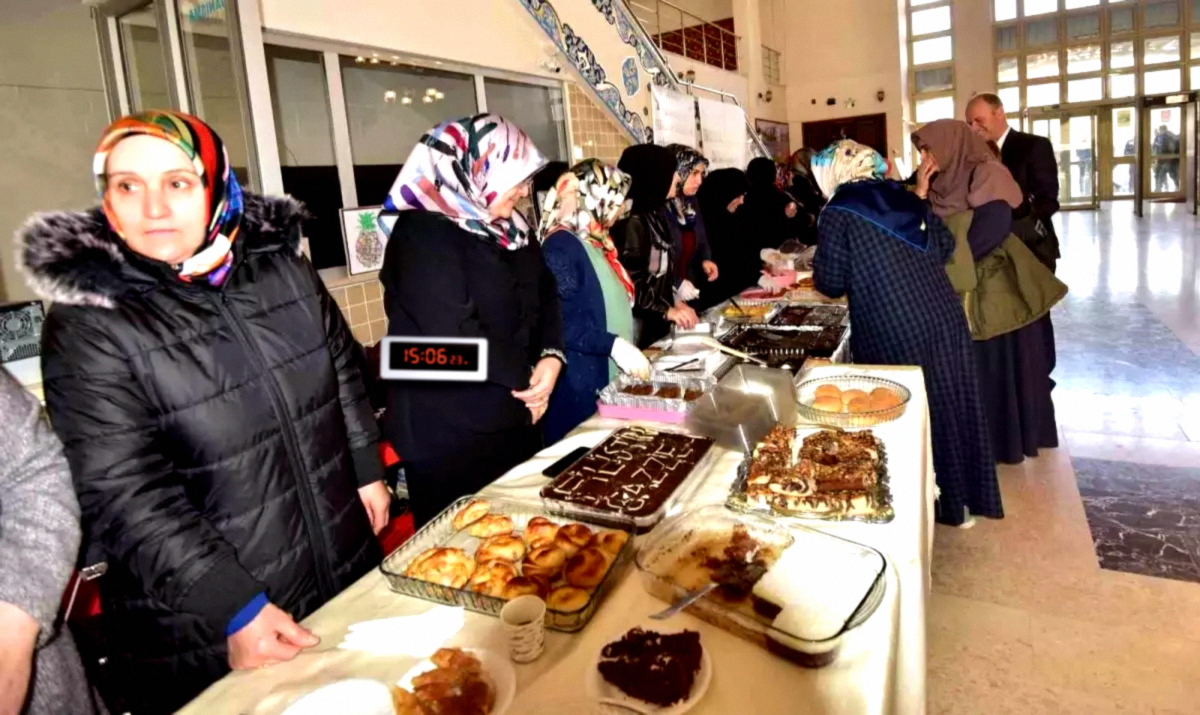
15.06
